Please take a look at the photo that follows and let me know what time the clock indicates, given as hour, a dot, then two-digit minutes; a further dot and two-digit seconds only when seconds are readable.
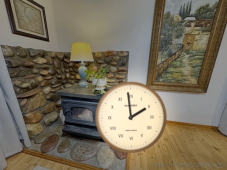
1.59
